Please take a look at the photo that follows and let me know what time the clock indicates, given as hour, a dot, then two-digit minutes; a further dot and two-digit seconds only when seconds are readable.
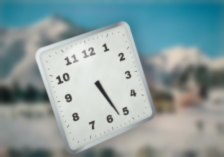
5.27
